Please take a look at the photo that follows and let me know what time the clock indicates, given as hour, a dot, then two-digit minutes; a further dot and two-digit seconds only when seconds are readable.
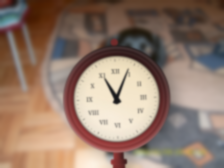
11.04
